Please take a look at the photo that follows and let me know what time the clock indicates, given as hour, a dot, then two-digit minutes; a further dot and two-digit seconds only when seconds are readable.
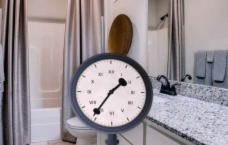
1.36
